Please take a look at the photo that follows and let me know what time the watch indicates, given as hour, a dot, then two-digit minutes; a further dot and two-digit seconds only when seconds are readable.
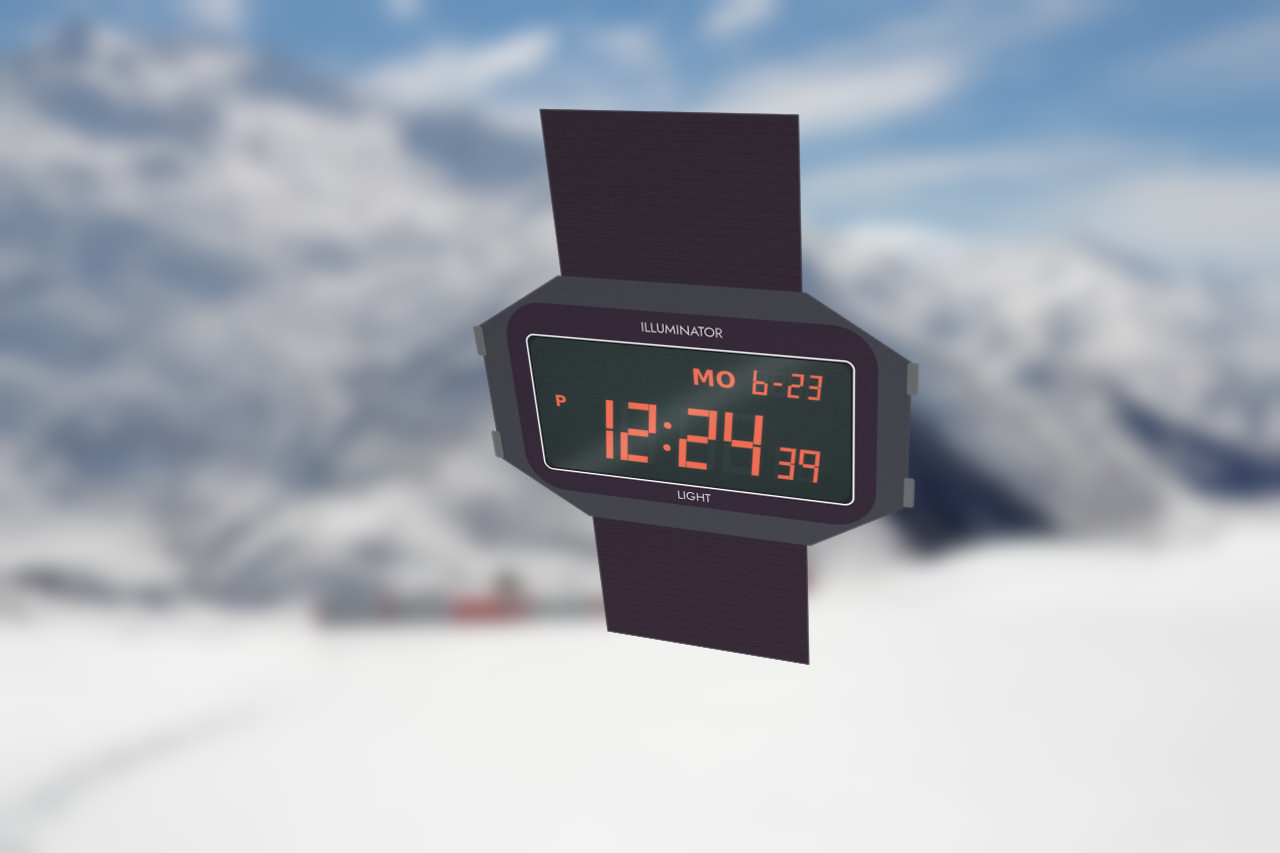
12.24.39
